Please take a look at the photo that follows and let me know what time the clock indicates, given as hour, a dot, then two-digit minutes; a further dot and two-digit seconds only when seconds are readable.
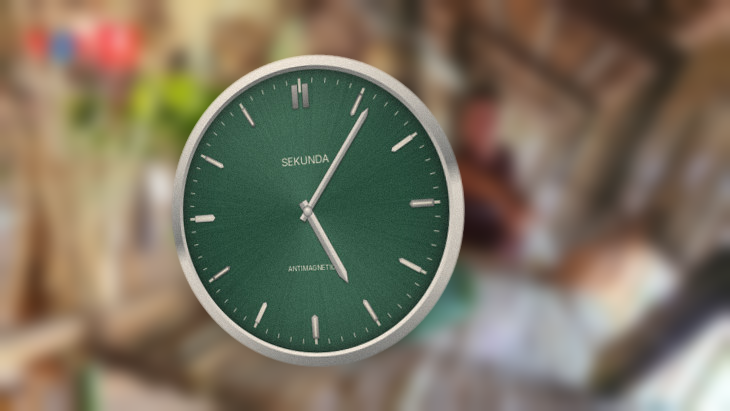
5.06
